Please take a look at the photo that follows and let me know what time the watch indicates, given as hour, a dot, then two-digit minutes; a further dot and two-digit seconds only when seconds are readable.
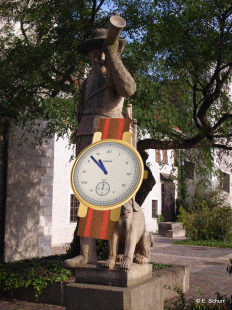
10.52
